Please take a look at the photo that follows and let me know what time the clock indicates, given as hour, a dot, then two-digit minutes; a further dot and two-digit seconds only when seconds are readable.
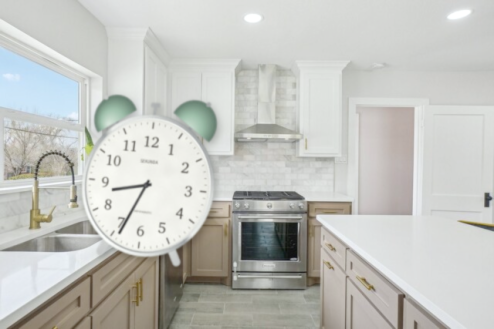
8.34
